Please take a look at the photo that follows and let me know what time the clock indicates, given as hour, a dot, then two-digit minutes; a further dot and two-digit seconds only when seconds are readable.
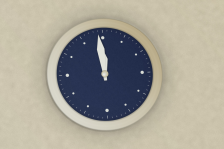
11.59
